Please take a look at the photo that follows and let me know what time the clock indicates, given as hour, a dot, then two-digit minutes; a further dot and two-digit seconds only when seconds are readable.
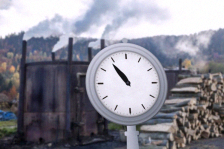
10.54
